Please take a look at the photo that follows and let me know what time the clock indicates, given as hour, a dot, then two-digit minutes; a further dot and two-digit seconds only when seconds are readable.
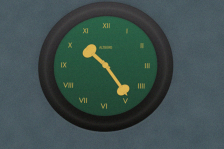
10.24
